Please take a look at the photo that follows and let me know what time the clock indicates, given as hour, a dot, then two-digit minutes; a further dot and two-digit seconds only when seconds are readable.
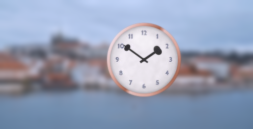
1.51
